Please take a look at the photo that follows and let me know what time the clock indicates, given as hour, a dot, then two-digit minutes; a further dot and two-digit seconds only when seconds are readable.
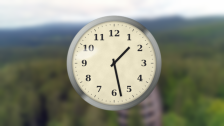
1.28
